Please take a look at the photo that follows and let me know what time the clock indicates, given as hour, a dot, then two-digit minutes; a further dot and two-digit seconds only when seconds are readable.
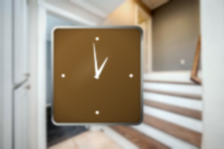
12.59
